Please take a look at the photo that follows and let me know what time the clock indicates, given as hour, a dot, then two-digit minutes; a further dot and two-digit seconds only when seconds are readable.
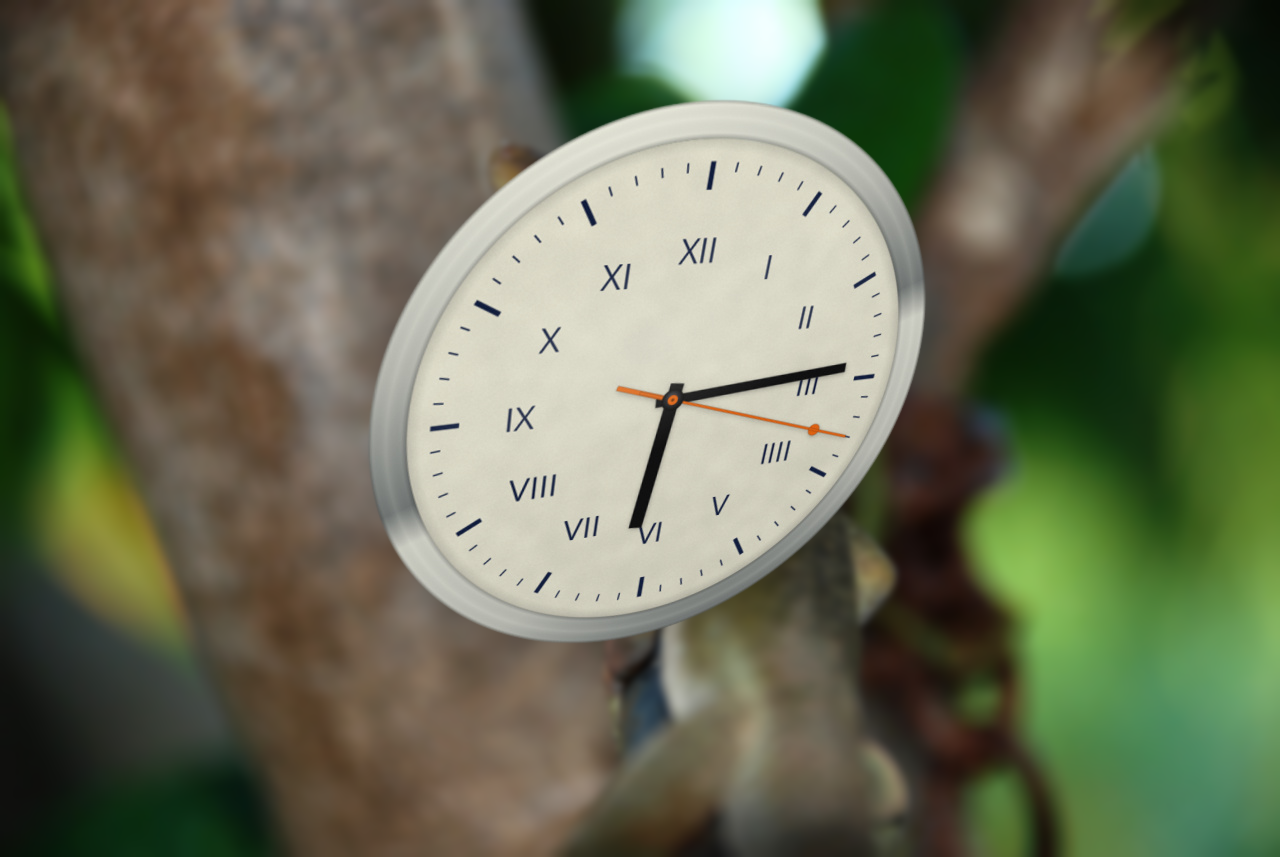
6.14.18
